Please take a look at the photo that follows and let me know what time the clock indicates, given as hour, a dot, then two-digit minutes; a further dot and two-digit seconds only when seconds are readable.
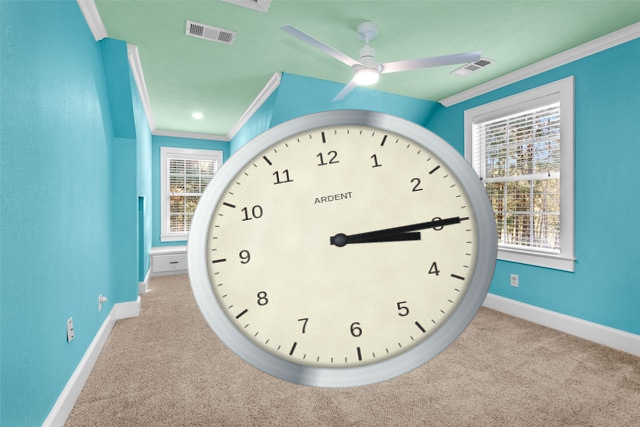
3.15
